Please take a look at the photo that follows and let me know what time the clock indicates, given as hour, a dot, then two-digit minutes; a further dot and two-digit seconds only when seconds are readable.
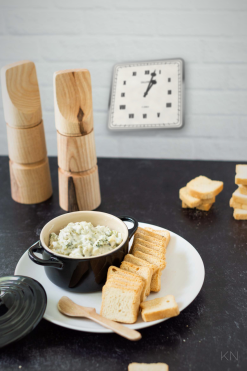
1.03
